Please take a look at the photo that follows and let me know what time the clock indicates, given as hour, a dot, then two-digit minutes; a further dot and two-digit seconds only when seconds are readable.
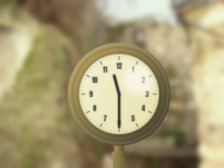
11.30
